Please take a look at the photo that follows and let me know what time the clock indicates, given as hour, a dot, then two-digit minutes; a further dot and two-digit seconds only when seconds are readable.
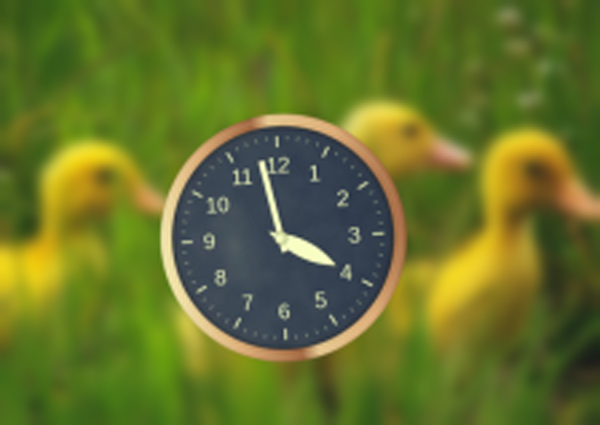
3.58
